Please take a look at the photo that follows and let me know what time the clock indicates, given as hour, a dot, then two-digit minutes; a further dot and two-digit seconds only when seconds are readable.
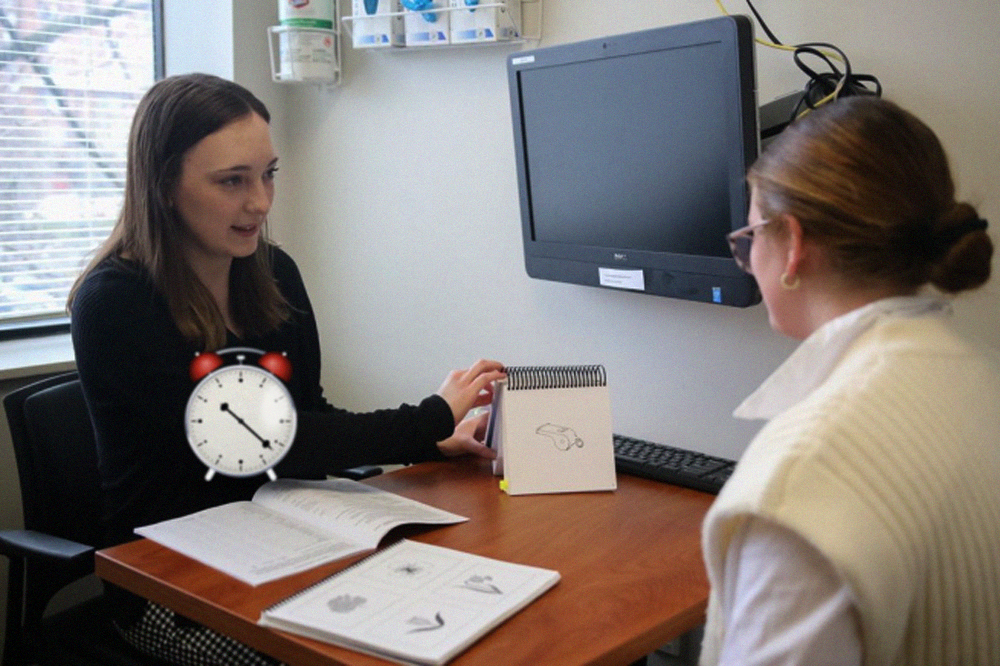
10.22
